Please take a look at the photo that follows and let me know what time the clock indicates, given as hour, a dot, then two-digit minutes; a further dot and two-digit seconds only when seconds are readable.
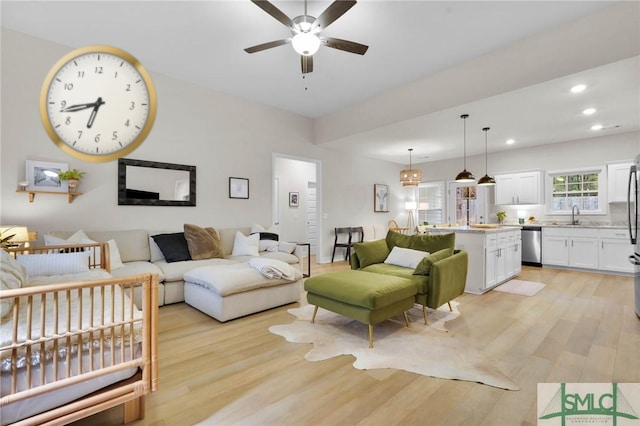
6.43
